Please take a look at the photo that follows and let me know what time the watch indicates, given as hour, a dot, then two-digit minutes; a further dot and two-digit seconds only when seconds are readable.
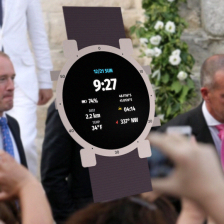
9.27
